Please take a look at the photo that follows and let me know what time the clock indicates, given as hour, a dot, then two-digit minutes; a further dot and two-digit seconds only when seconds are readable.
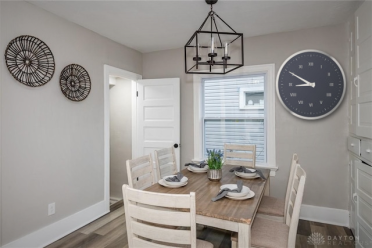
8.50
